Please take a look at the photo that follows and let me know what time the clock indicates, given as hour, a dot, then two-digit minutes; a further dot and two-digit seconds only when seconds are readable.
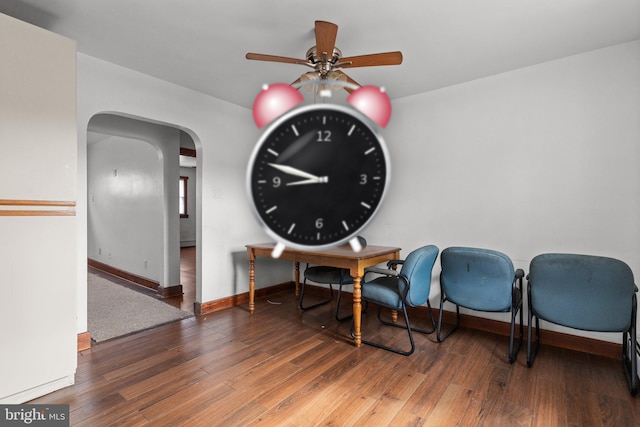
8.48
